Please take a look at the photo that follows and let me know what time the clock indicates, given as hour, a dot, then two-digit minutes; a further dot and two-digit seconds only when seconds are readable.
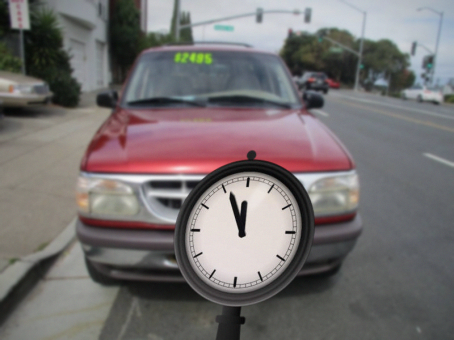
11.56
